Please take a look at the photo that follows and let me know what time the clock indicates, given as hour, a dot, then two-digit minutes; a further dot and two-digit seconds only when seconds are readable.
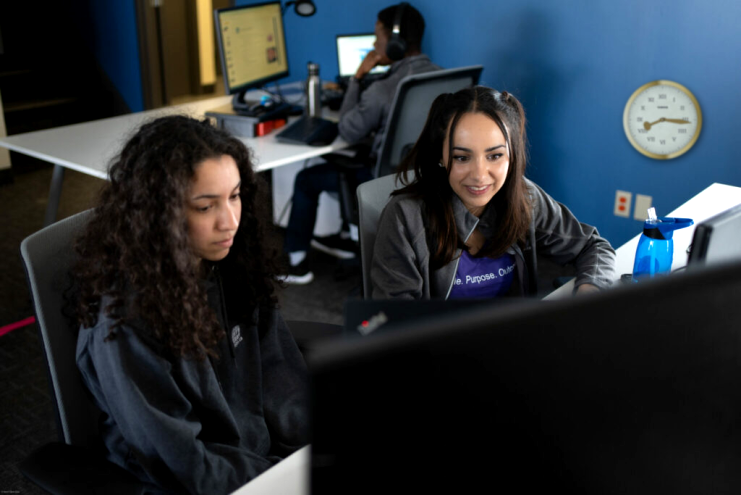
8.16
